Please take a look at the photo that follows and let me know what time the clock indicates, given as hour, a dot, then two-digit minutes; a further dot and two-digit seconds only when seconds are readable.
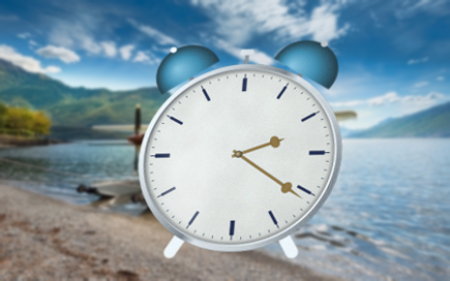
2.21
